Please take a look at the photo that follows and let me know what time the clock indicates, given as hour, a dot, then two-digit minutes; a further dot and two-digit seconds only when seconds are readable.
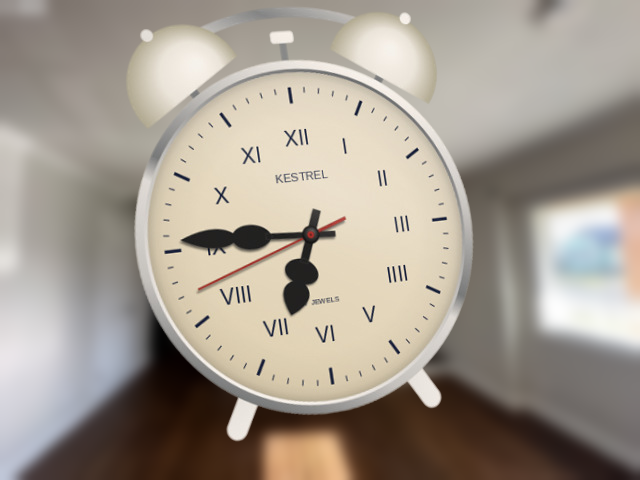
6.45.42
